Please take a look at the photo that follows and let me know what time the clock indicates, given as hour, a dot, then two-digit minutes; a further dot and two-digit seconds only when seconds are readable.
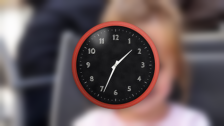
1.34
